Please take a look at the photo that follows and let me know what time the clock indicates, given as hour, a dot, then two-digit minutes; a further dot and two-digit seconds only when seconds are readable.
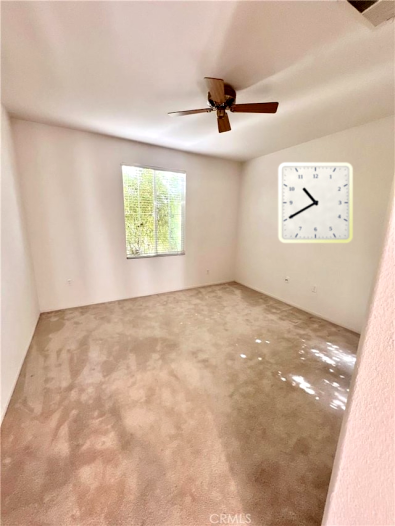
10.40
